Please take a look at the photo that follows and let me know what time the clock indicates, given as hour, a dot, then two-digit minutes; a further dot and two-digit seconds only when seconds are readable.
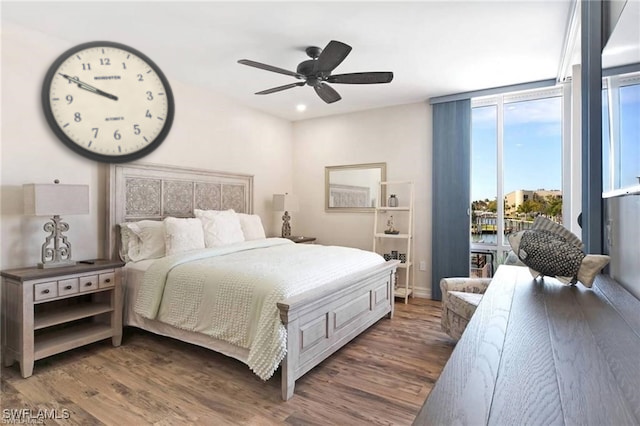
9.50
